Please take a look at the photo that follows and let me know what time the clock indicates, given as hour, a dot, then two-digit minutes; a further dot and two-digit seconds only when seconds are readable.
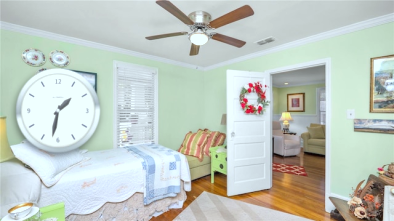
1.32
